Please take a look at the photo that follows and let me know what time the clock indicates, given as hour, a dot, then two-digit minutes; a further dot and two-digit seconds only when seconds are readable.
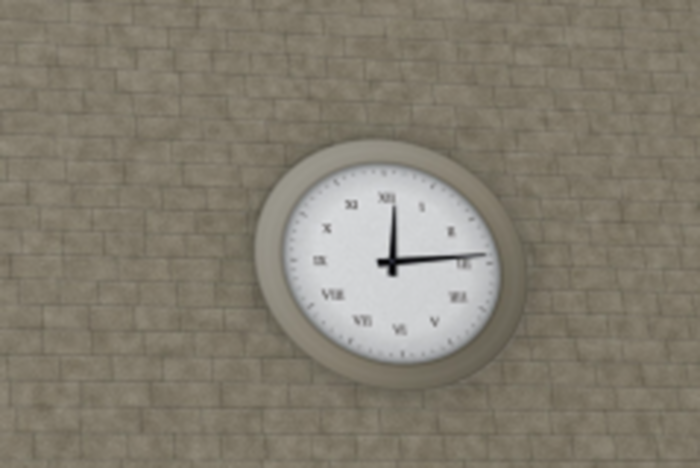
12.14
